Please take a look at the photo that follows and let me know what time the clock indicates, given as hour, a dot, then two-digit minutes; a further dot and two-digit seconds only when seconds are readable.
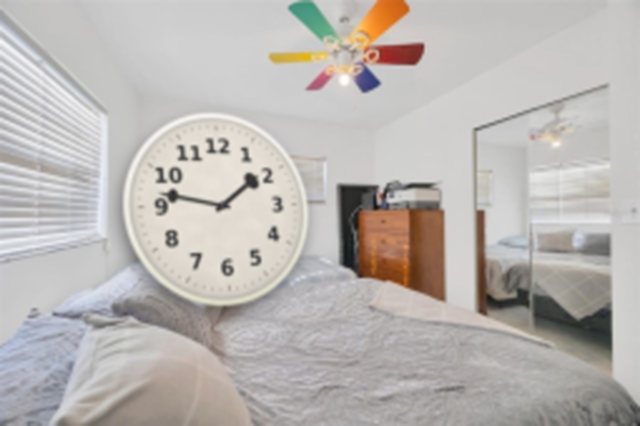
1.47
